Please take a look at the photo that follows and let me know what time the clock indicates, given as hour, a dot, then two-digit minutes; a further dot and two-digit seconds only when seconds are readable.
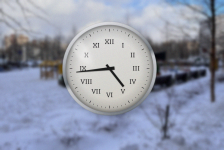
4.44
